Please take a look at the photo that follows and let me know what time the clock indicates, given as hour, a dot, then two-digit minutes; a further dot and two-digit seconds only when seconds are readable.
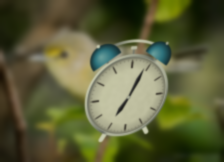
7.04
